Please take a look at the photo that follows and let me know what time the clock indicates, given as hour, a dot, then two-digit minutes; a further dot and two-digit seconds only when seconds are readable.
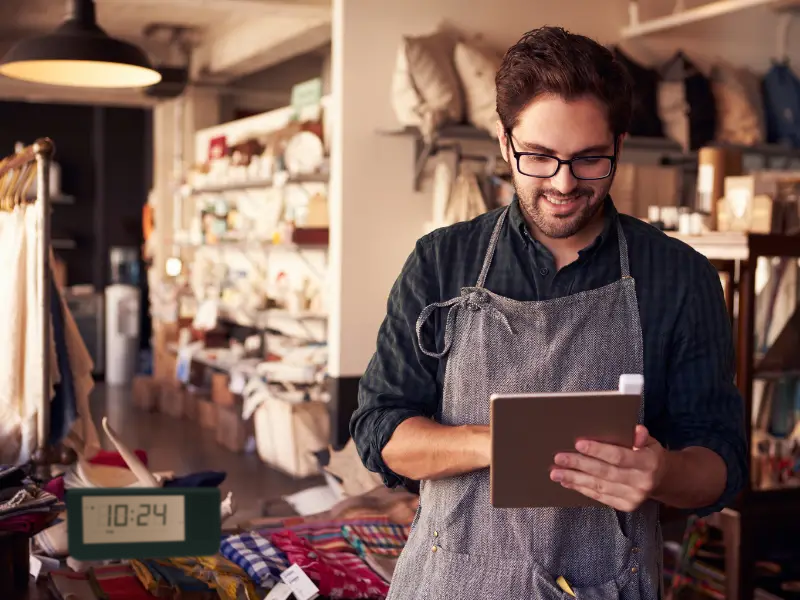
10.24
